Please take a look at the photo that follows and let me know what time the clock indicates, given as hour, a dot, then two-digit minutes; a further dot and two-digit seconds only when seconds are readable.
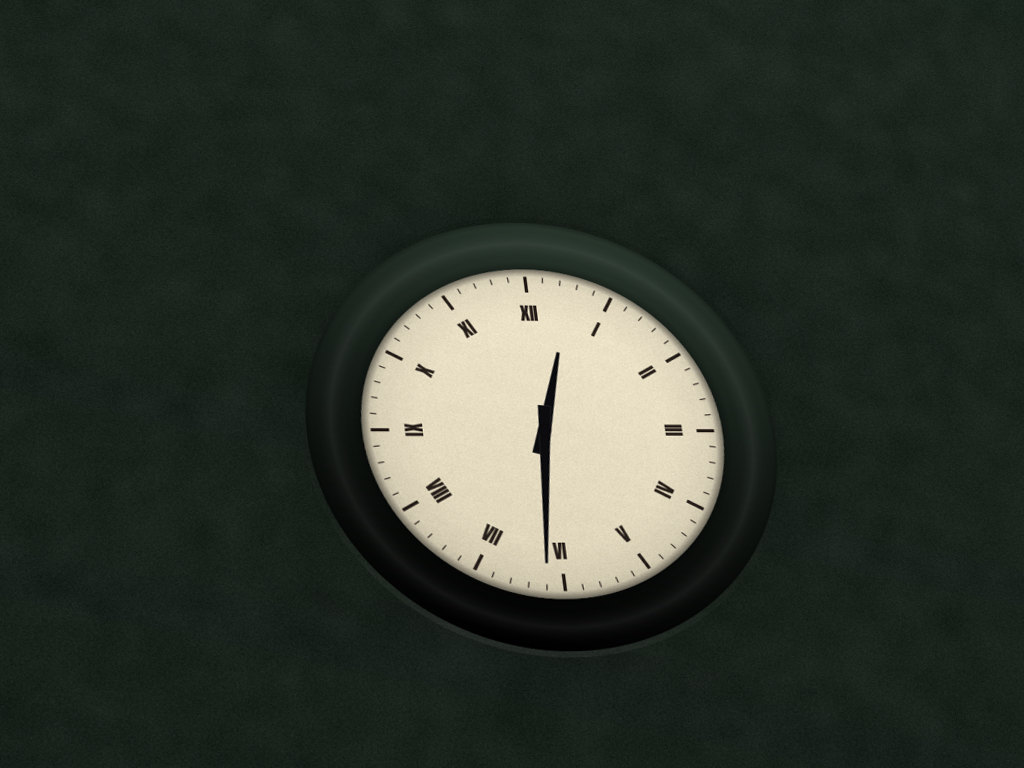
12.31
